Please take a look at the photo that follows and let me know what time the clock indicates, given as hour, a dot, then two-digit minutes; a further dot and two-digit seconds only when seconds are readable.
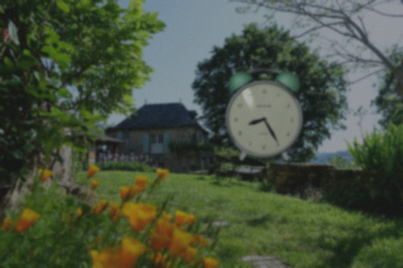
8.25
